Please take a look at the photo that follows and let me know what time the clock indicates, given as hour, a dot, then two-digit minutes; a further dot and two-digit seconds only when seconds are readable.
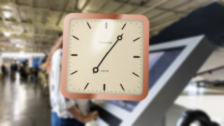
7.06
